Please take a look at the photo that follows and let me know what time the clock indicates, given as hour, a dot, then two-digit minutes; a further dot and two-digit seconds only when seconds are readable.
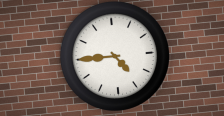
4.45
